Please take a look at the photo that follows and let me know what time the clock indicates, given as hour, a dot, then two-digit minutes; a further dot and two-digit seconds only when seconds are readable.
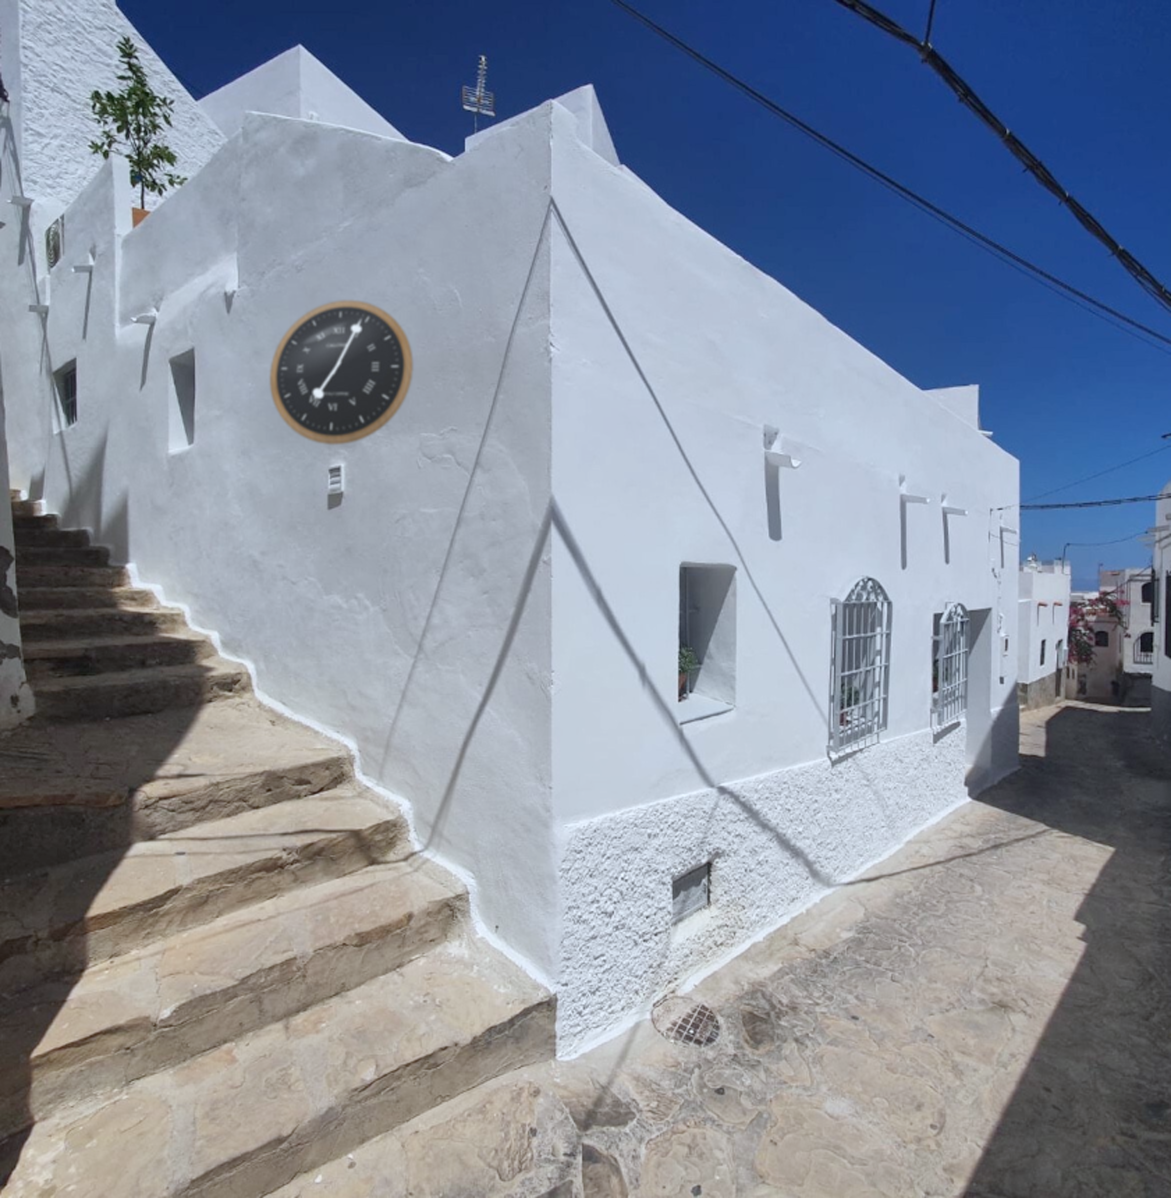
7.04
